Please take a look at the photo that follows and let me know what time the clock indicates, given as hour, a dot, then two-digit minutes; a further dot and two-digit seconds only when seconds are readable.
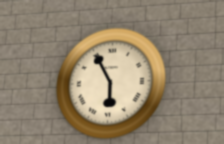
5.55
